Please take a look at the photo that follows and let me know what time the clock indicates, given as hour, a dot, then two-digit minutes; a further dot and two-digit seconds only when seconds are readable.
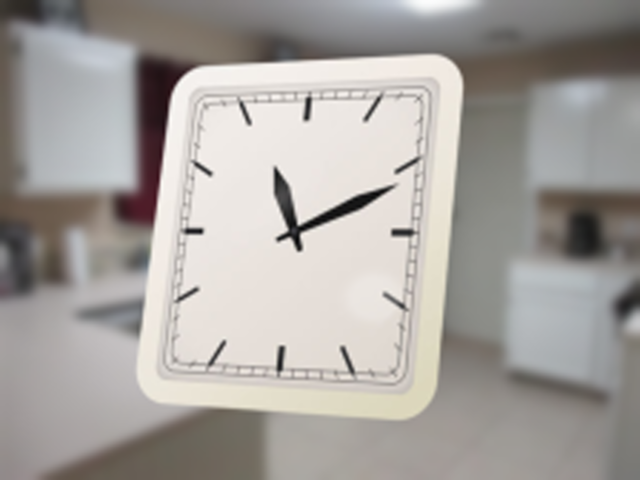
11.11
